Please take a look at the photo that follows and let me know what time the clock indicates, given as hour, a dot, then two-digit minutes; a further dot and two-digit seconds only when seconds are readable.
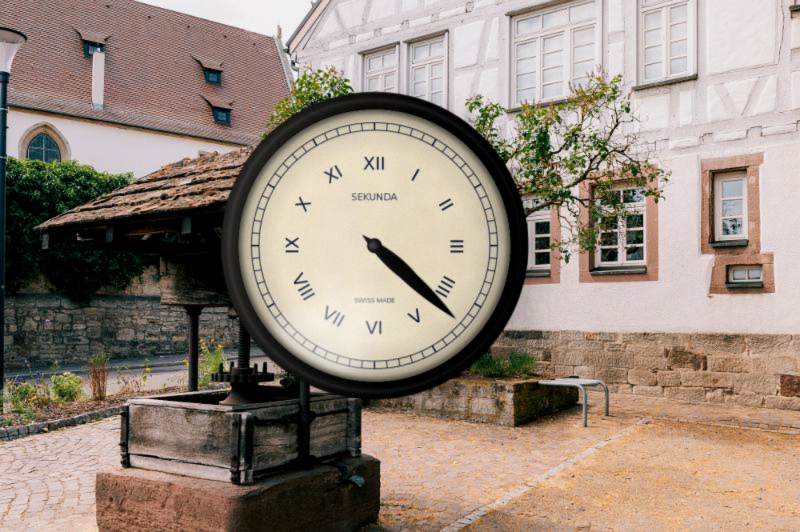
4.22
